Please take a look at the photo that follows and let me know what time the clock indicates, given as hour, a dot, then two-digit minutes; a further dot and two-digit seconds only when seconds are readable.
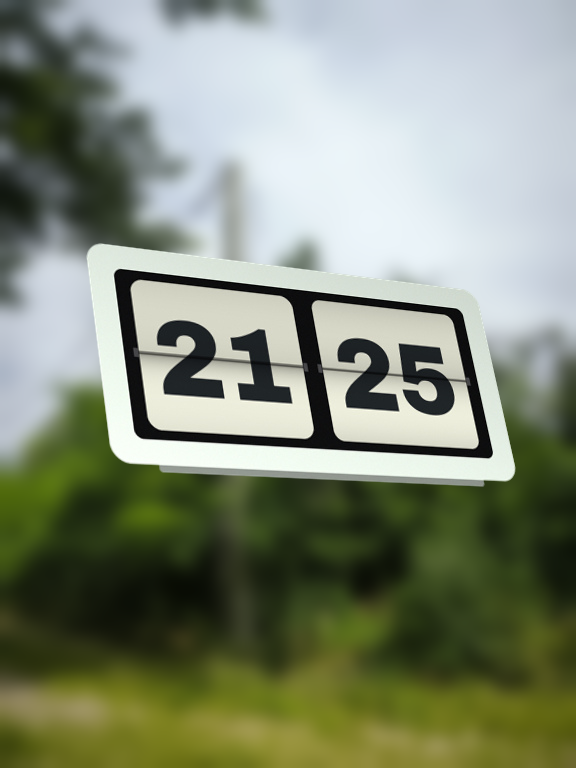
21.25
